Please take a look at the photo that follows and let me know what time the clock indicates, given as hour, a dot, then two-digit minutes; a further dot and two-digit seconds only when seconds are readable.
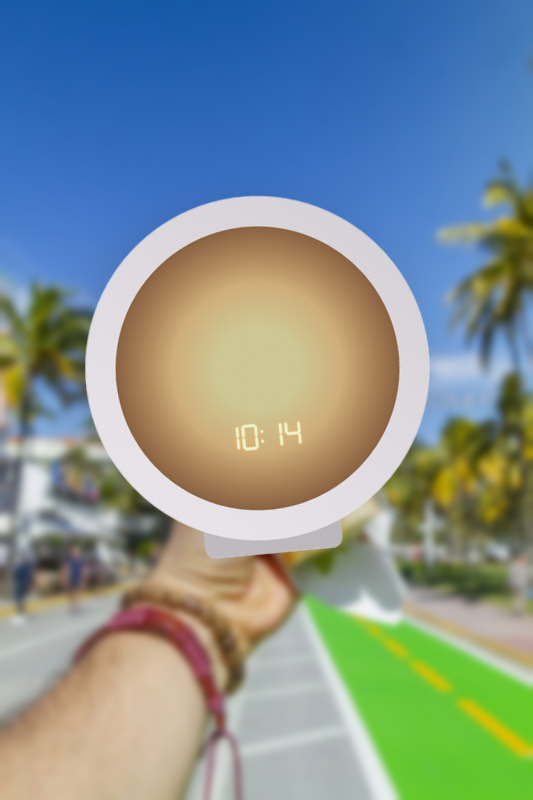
10.14
